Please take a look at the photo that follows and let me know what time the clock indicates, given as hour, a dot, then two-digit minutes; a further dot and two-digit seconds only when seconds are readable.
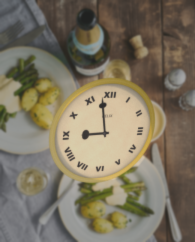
8.58
